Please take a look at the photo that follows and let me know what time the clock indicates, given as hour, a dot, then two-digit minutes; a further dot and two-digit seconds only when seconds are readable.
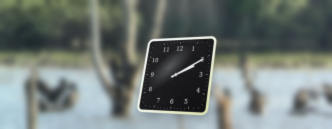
2.10
